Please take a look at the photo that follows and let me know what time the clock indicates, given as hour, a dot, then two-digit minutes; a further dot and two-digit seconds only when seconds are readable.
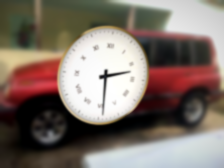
2.29
